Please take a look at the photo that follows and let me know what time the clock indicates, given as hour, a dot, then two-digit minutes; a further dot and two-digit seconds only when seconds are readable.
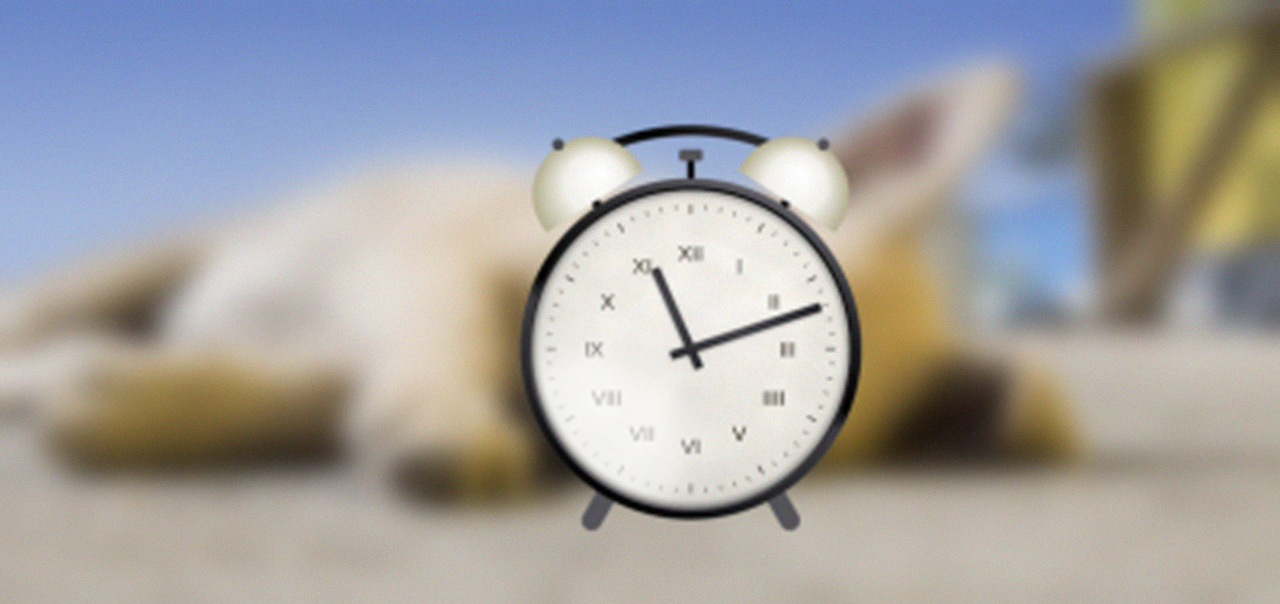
11.12
